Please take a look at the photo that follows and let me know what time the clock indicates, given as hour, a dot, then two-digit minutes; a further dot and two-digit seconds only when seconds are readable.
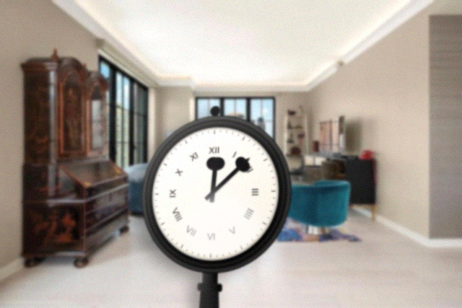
12.08
